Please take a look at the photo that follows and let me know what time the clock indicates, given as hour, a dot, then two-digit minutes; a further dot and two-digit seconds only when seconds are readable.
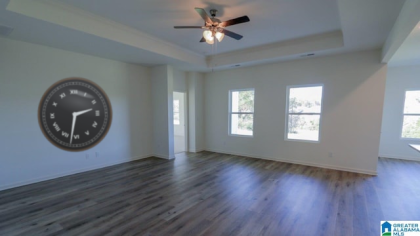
2.32
